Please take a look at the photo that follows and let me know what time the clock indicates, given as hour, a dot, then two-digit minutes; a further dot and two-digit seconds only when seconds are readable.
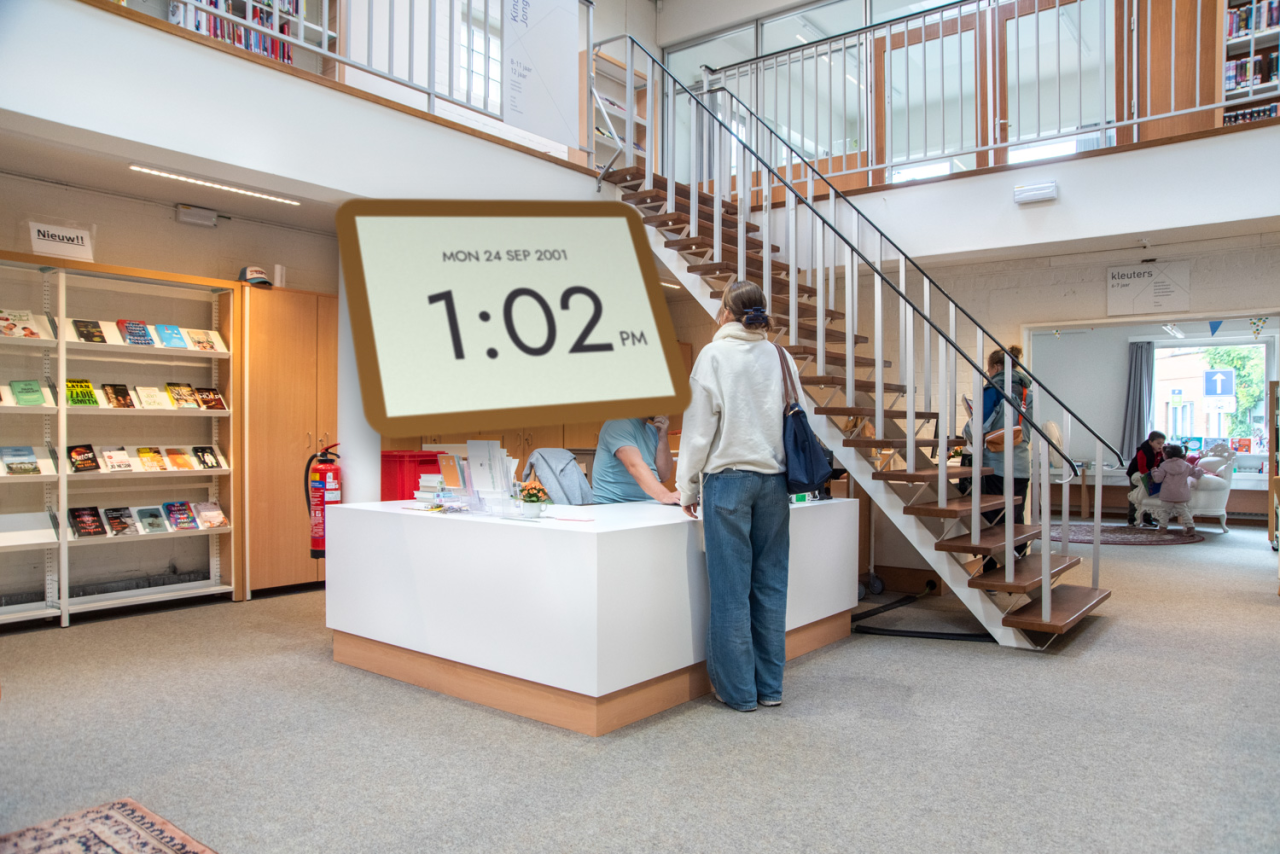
1.02
